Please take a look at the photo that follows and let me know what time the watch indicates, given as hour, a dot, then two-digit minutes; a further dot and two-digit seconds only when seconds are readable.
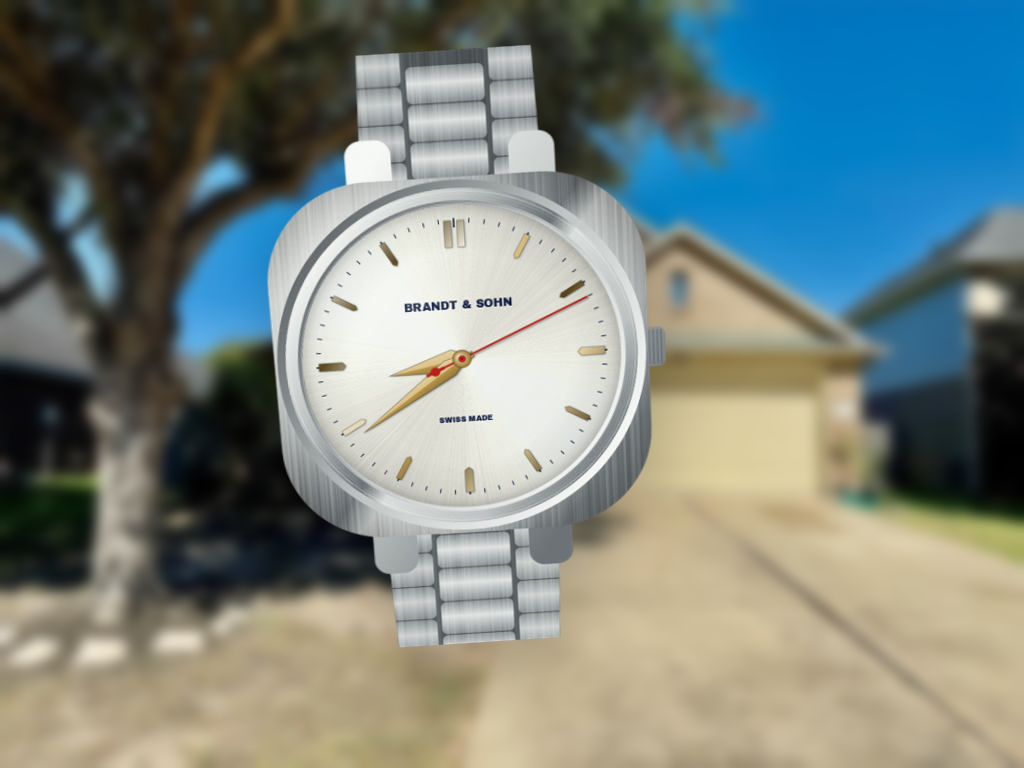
8.39.11
